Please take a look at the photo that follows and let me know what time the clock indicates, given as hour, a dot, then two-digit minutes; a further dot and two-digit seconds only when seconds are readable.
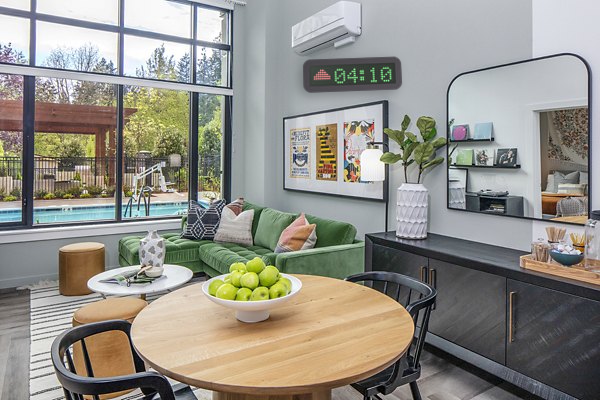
4.10
